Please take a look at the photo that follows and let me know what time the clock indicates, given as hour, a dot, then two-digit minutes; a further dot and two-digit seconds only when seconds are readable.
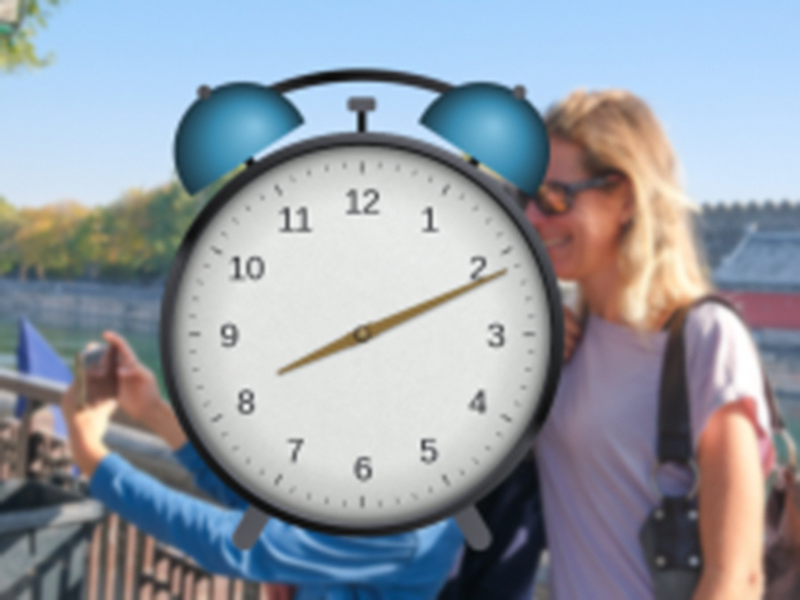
8.11
